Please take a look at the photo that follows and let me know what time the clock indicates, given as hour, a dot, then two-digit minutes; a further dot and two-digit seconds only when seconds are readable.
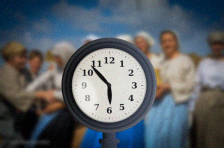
5.53
